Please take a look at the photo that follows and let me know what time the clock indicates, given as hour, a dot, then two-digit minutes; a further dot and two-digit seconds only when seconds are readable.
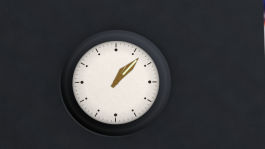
1.07
